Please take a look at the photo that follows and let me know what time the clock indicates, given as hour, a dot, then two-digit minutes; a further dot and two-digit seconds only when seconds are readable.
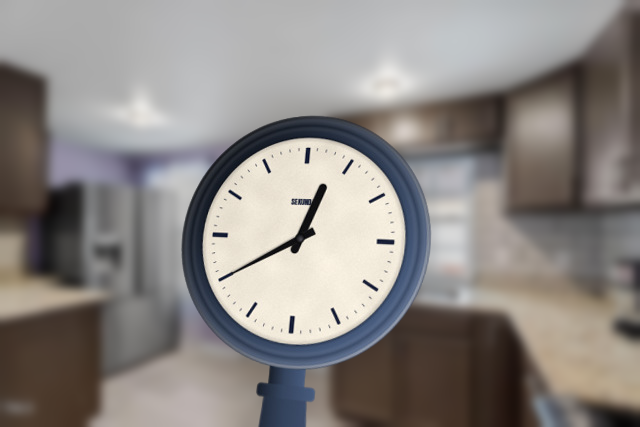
12.40
